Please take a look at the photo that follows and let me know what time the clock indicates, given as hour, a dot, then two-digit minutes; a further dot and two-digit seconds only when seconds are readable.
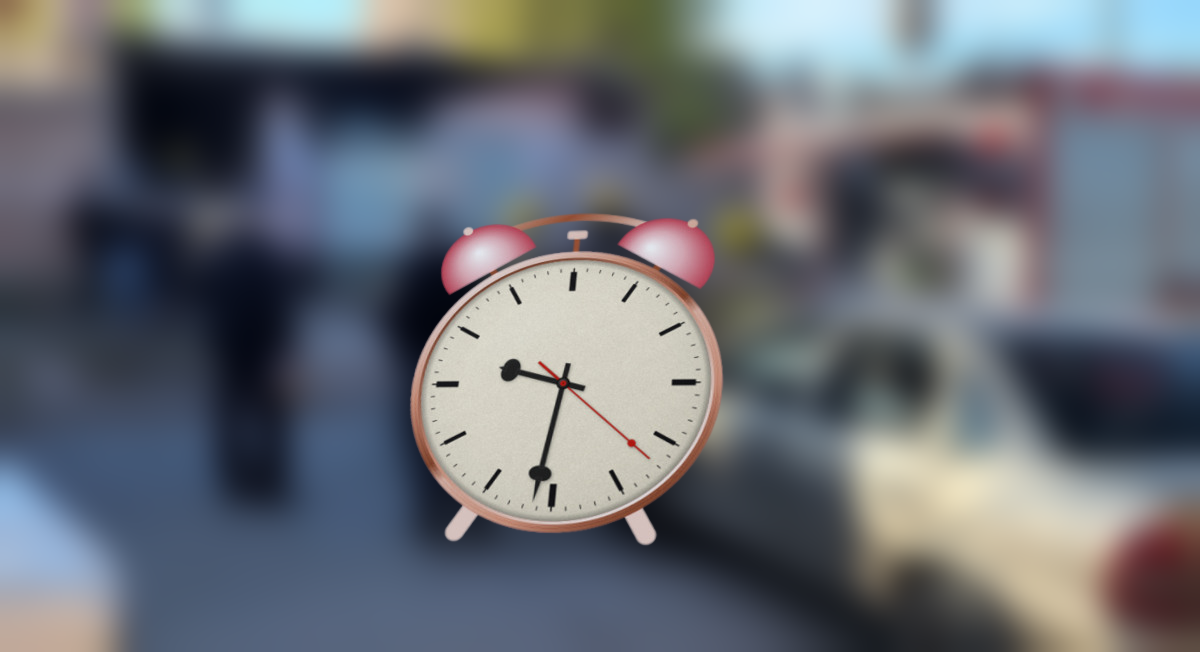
9.31.22
